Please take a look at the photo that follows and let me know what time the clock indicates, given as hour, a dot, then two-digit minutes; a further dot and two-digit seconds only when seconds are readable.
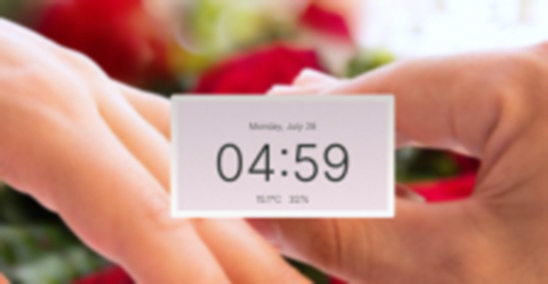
4.59
